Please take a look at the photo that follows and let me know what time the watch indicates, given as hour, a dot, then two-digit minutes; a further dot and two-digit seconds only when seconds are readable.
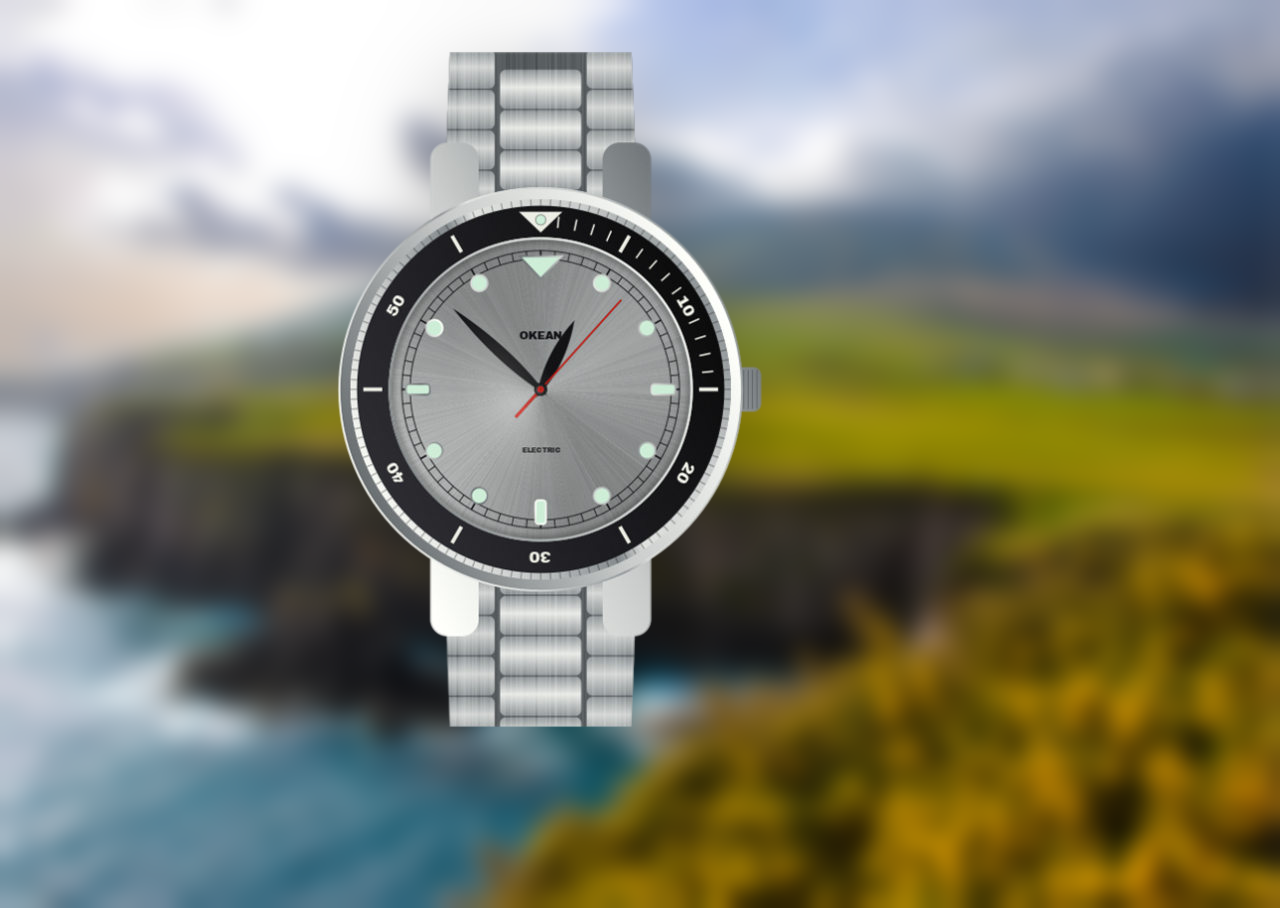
12.52.07
